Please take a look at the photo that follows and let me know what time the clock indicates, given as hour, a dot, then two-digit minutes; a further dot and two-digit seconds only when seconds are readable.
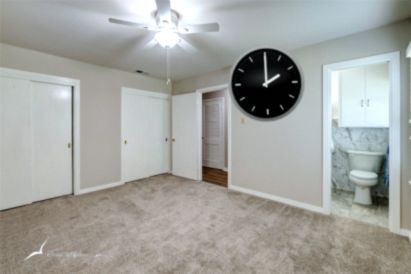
2.00
